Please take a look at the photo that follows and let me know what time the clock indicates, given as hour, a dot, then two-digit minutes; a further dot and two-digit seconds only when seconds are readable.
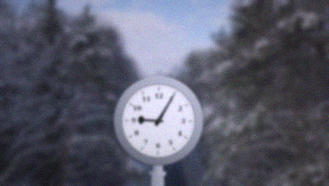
9.05
